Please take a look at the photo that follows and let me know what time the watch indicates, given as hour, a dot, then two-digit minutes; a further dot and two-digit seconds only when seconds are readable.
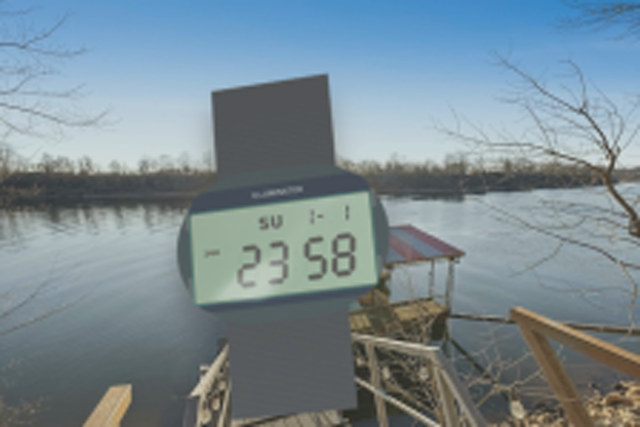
23.58
